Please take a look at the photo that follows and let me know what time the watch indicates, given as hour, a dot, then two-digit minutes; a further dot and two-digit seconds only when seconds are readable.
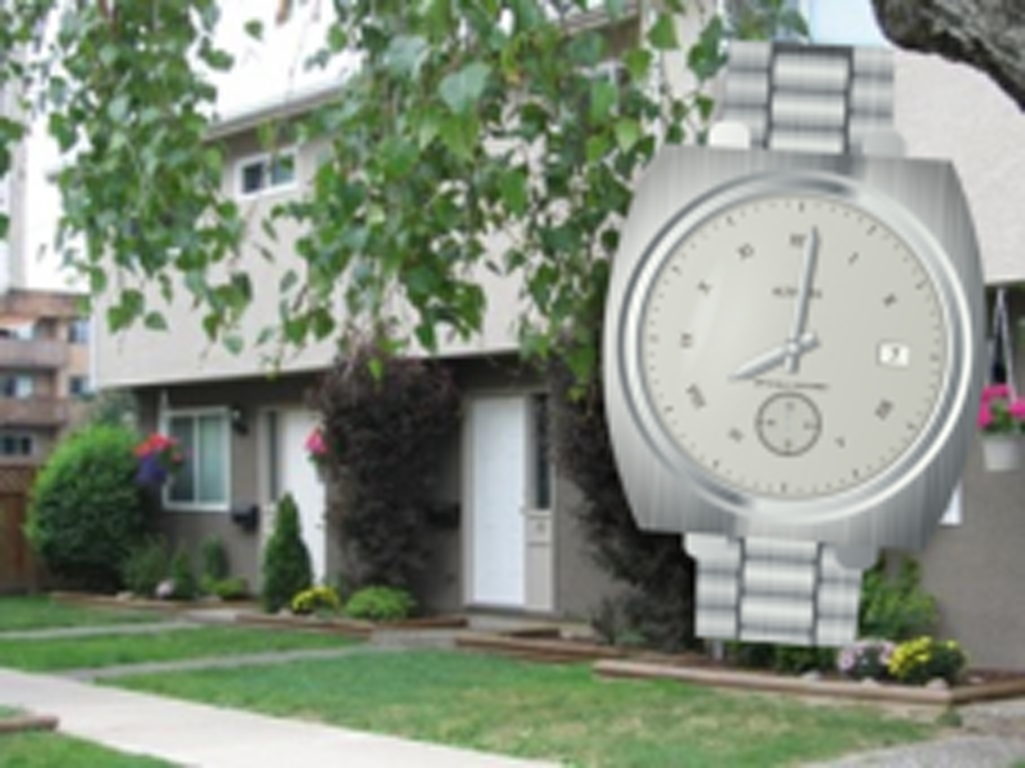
8.01
